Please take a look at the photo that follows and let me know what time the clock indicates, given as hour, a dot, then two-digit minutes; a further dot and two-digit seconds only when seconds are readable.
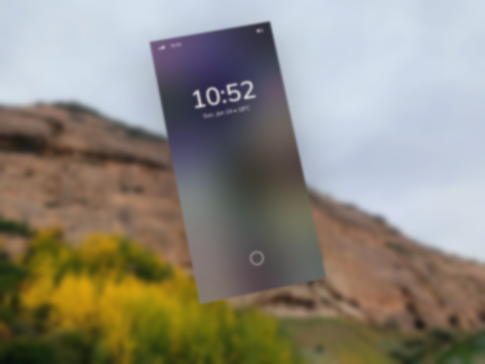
10.52
